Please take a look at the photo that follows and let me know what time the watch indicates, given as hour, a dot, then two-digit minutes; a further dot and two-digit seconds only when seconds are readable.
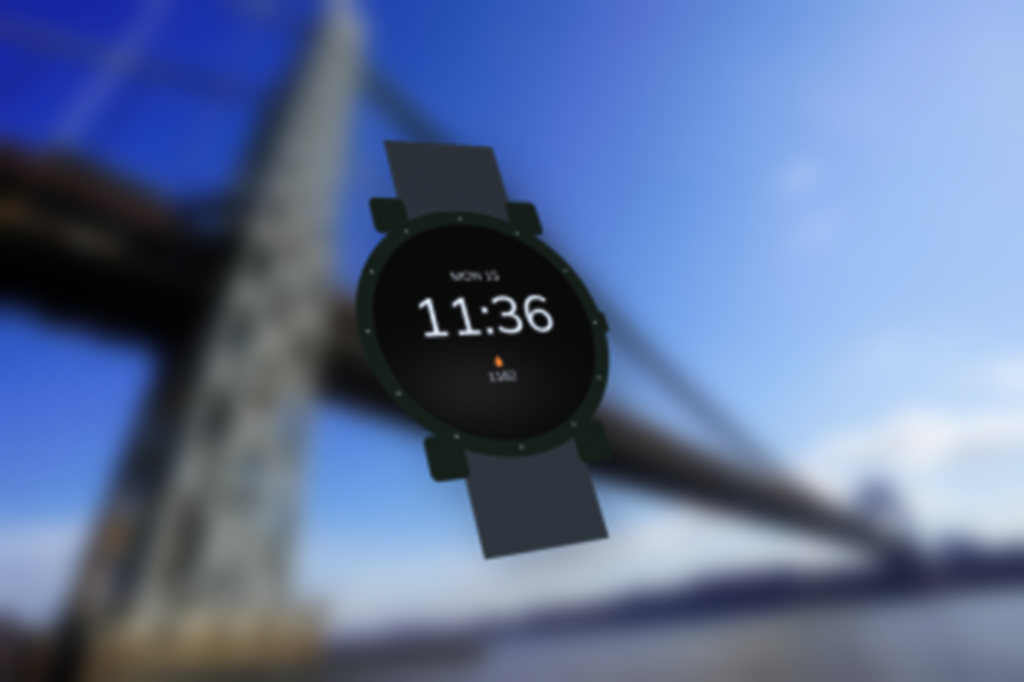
11.36
